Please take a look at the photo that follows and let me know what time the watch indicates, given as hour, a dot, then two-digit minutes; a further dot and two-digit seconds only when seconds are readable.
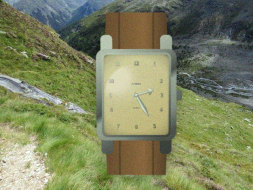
2.25
